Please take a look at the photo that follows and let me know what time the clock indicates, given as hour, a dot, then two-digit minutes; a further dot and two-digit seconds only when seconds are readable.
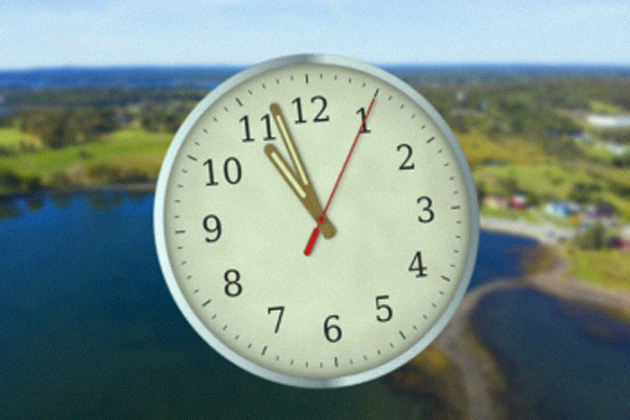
10.57.05
